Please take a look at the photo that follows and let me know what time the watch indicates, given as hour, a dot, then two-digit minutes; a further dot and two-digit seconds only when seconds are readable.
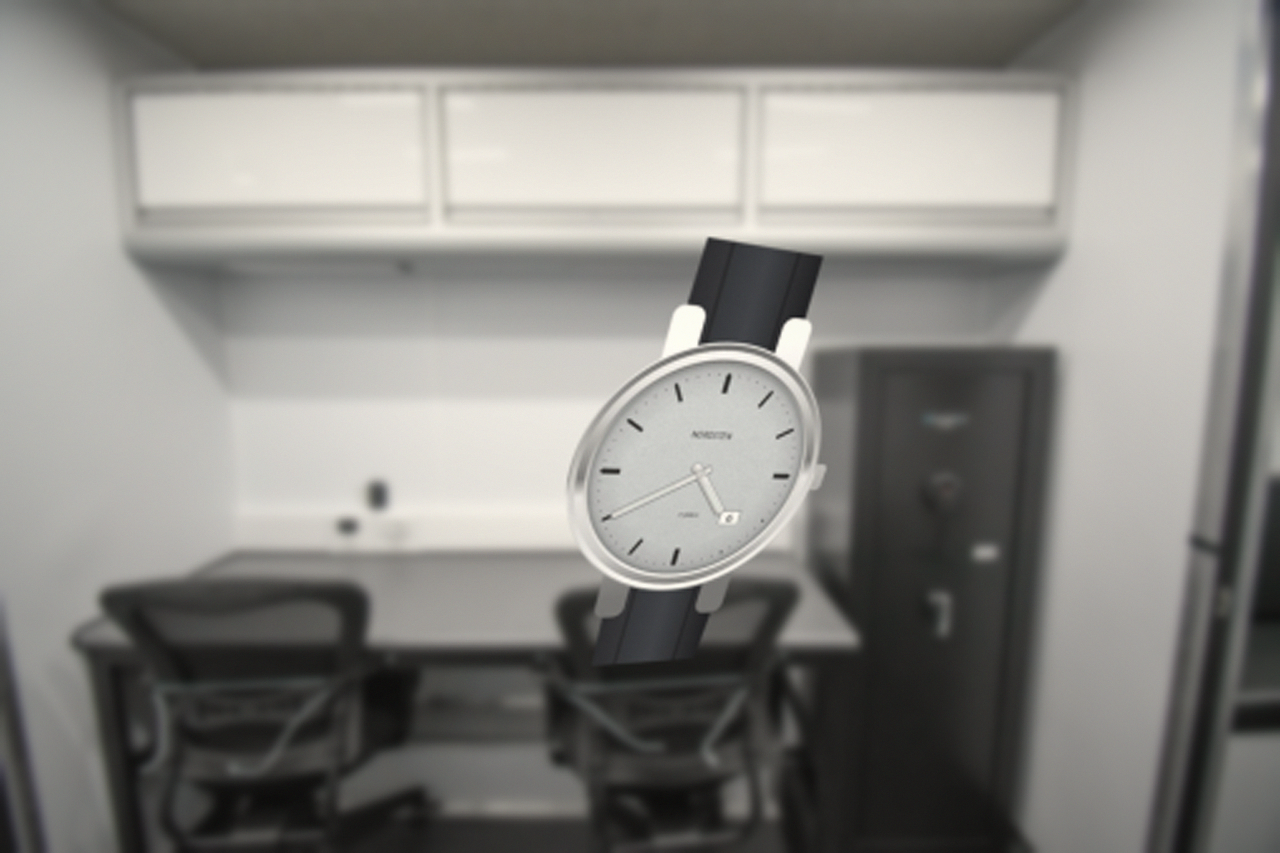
4.40
